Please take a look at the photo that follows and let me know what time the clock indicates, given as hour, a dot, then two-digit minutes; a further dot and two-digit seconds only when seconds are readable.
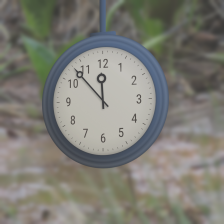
11.53
